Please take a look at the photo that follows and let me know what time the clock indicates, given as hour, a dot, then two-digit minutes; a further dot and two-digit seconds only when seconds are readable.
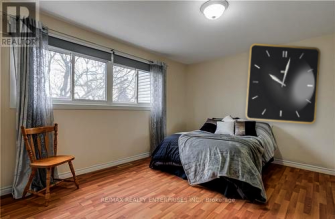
10.02
